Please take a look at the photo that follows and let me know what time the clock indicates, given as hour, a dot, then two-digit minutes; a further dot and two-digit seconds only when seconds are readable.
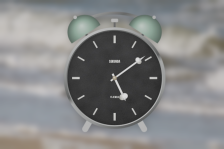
5.09
